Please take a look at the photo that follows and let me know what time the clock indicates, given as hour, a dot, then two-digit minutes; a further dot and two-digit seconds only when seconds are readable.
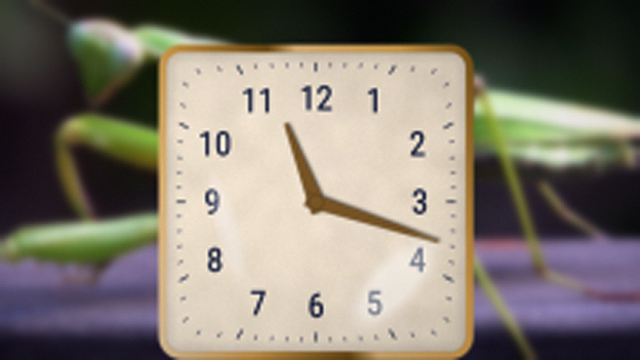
11.18
